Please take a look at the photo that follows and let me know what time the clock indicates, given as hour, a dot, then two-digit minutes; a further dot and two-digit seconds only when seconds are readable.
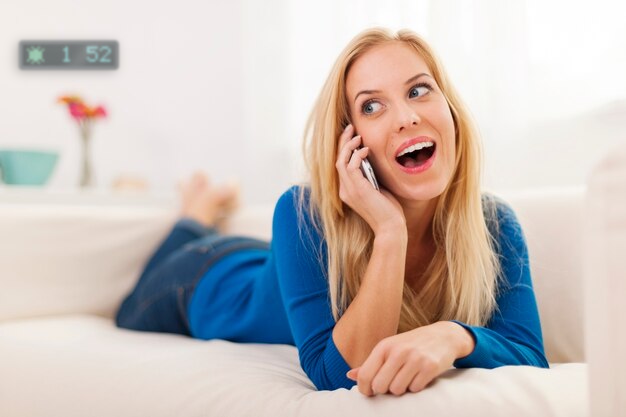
1.52
